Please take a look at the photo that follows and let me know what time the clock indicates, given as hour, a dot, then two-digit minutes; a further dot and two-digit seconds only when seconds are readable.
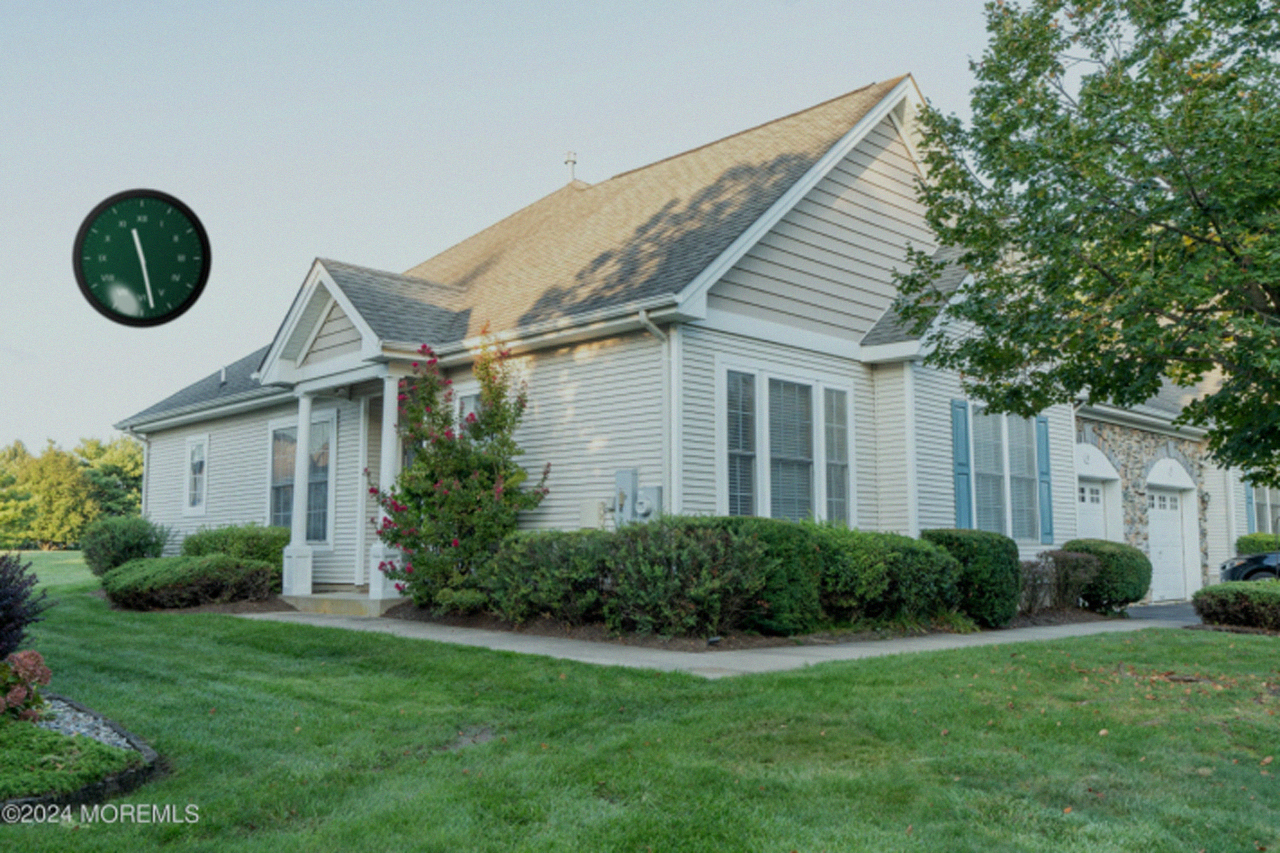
11.28
